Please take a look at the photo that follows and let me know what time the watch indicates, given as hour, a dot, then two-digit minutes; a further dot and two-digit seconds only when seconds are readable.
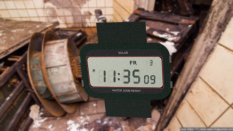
11.35.09
